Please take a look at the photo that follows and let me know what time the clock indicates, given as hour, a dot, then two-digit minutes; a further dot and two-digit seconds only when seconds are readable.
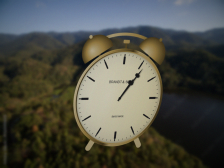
1.06
